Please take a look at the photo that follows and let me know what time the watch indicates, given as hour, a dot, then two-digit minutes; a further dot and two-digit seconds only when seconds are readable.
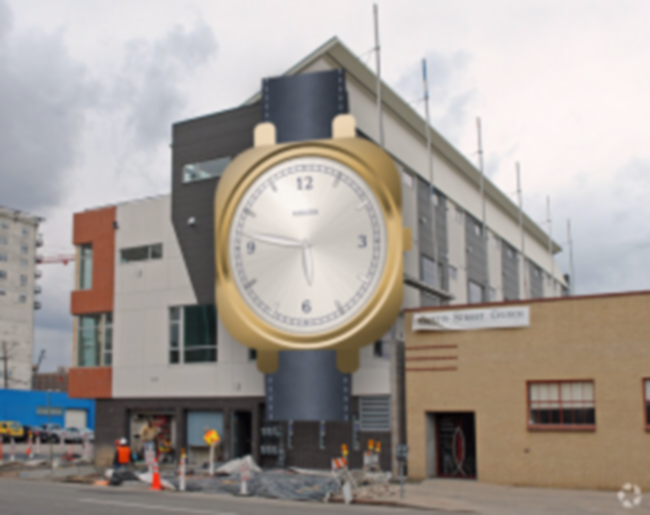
5.47
